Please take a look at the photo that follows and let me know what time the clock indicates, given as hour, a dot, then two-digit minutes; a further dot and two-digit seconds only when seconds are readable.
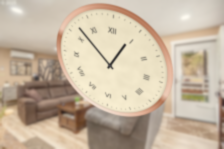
12.52
